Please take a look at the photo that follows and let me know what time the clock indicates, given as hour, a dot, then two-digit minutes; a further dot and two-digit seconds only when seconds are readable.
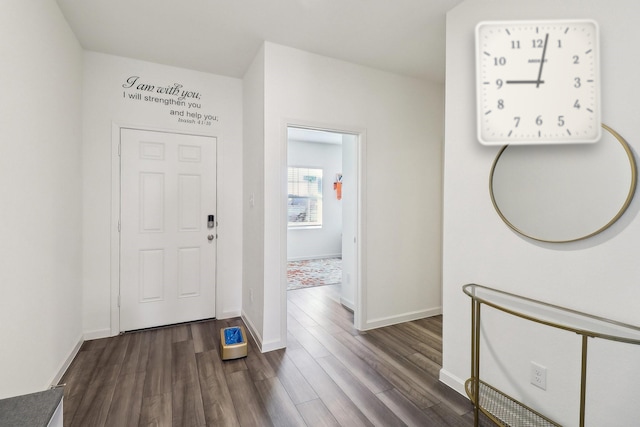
9.02
